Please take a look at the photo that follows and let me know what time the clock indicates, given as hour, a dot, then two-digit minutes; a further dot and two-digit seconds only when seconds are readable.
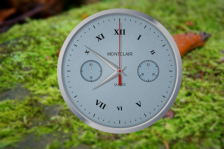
7.51
